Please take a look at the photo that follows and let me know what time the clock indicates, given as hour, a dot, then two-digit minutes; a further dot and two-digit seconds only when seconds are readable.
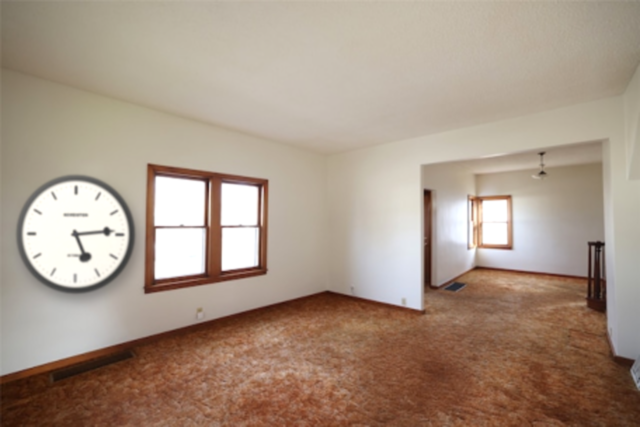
5.14
